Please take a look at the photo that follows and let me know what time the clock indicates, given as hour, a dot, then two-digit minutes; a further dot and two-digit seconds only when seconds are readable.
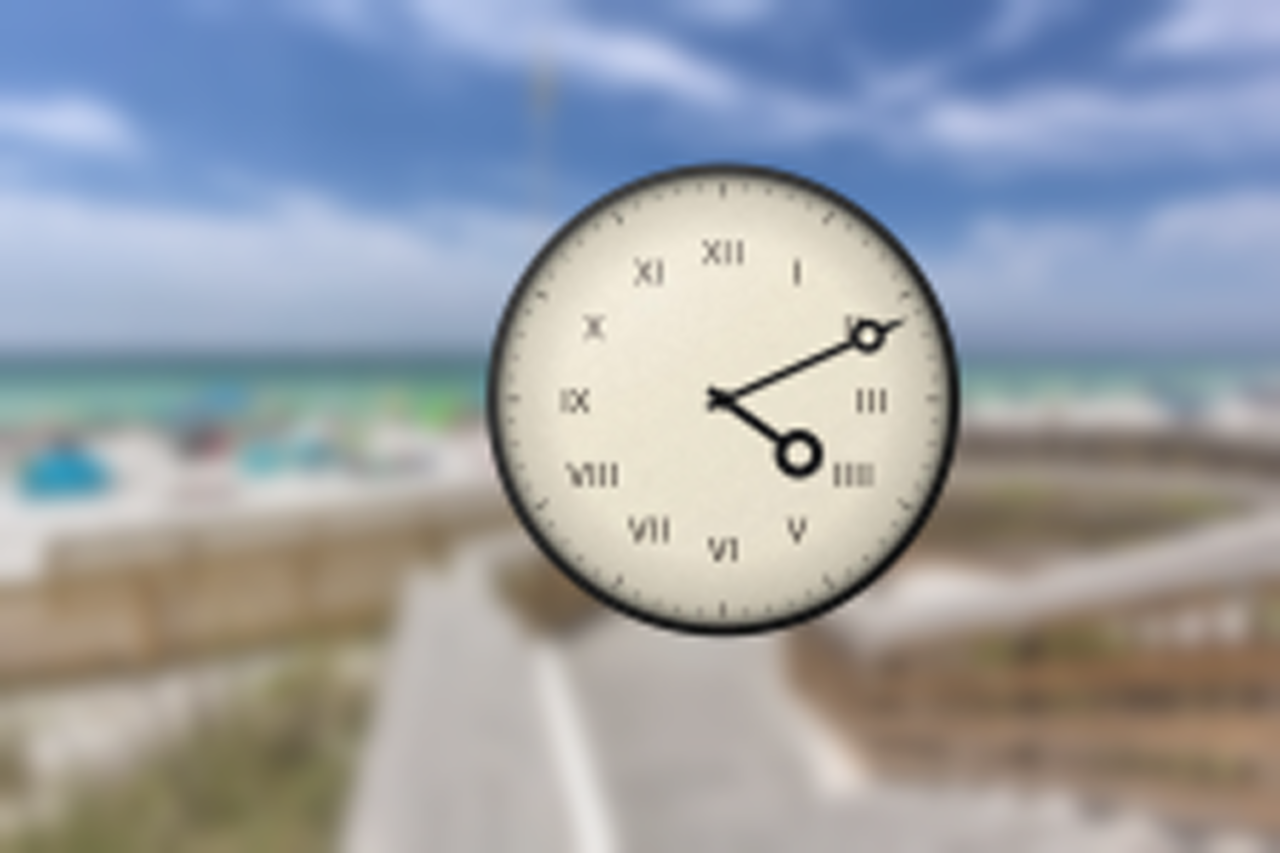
4.11
